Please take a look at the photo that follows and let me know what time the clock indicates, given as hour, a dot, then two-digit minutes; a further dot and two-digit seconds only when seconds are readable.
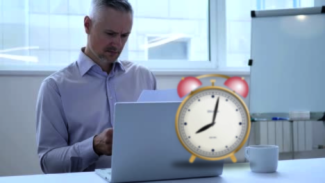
8.02
